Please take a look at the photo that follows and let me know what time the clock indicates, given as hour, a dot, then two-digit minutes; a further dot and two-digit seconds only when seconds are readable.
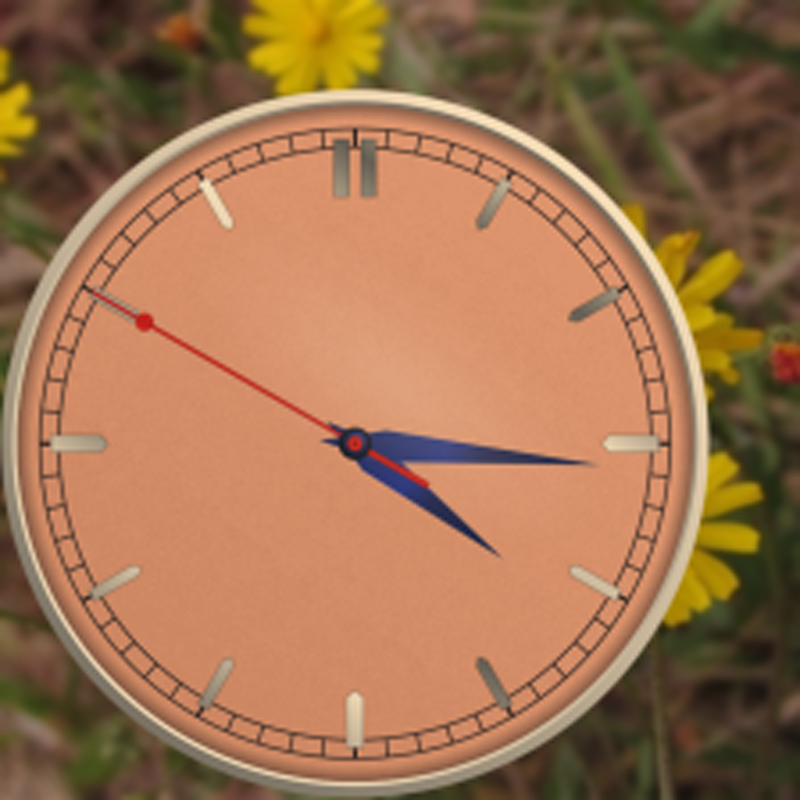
4.15.50
